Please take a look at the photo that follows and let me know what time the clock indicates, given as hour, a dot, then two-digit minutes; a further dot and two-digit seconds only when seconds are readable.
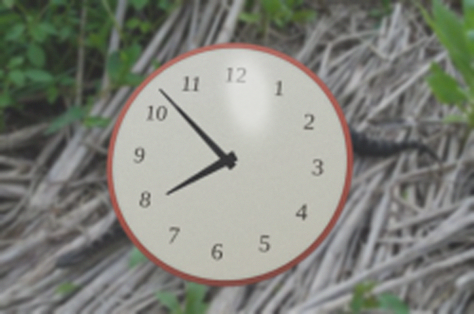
7.52
